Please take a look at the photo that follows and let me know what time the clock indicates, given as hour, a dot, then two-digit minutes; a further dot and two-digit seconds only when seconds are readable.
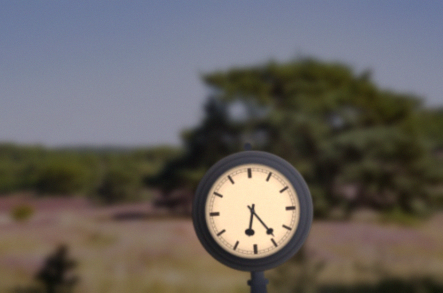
6.24
